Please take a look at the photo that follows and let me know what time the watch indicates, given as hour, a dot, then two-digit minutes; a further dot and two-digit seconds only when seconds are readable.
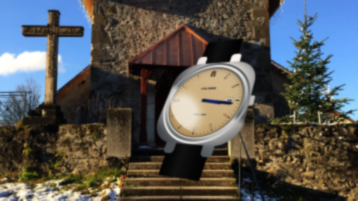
3.16
